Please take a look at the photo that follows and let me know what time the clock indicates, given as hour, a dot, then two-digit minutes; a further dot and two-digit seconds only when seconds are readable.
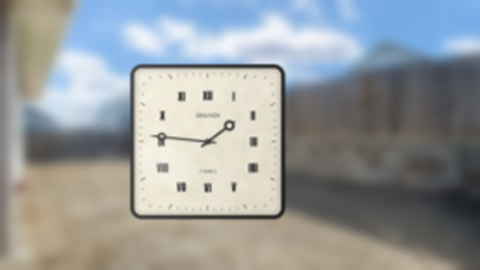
1.46
